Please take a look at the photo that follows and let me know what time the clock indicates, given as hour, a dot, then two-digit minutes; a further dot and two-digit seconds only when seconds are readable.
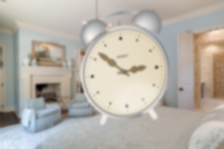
2.52
